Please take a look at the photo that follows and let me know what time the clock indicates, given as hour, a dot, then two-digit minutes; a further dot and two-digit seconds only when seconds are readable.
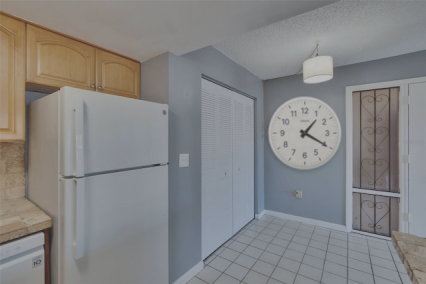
1.20
